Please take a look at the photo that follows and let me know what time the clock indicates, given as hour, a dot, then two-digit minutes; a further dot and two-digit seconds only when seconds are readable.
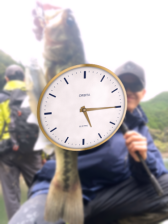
5.15
